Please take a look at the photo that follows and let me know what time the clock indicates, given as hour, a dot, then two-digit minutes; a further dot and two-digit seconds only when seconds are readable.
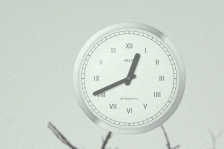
12.41
